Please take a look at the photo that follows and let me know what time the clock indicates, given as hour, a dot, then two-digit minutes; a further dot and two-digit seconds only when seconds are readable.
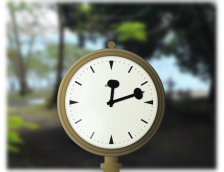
12.12
